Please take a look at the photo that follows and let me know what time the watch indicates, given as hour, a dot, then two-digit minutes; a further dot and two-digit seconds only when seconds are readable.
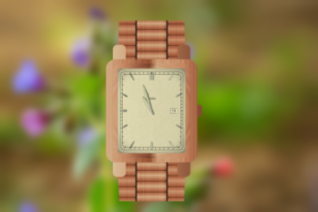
10.57
